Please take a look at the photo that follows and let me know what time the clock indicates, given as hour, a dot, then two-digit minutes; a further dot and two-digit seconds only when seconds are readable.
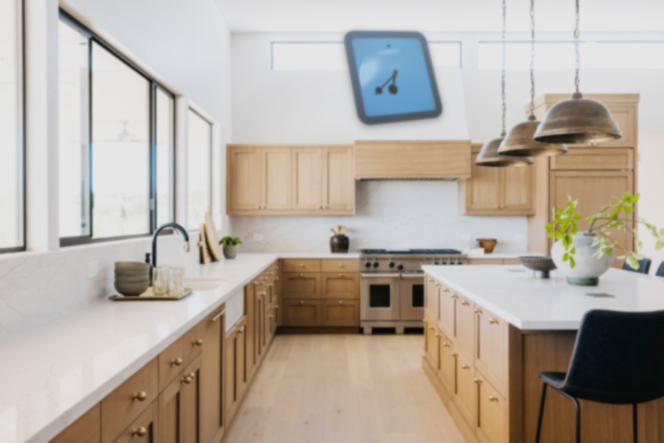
6.39
